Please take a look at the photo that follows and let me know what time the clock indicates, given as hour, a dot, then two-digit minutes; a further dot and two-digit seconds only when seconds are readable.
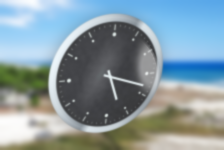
5.18
